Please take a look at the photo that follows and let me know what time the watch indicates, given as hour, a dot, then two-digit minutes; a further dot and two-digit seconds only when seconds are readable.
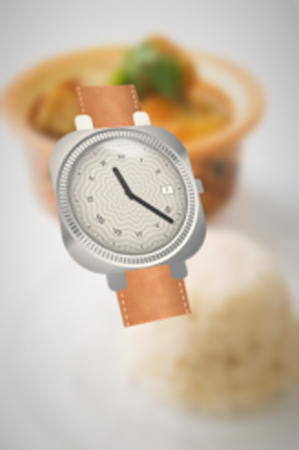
11.22
